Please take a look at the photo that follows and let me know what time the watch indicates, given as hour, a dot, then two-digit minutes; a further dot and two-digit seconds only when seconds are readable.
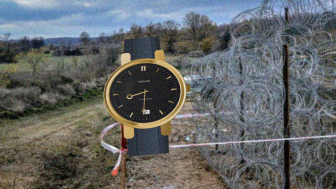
8.31
